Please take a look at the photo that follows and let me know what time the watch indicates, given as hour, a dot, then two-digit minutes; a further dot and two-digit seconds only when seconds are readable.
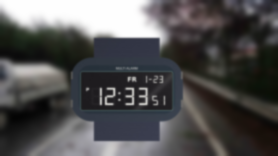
12.33
